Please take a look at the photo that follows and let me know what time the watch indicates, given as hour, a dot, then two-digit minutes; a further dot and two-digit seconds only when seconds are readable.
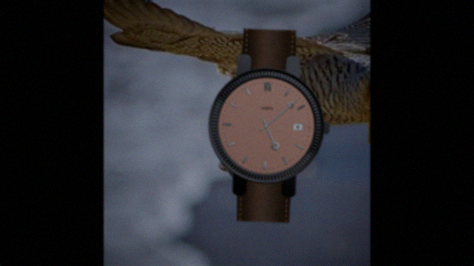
5.08
